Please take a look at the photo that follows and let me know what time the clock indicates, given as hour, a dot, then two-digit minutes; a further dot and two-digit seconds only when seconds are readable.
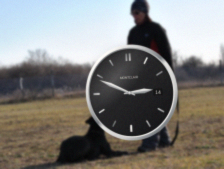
2.49
